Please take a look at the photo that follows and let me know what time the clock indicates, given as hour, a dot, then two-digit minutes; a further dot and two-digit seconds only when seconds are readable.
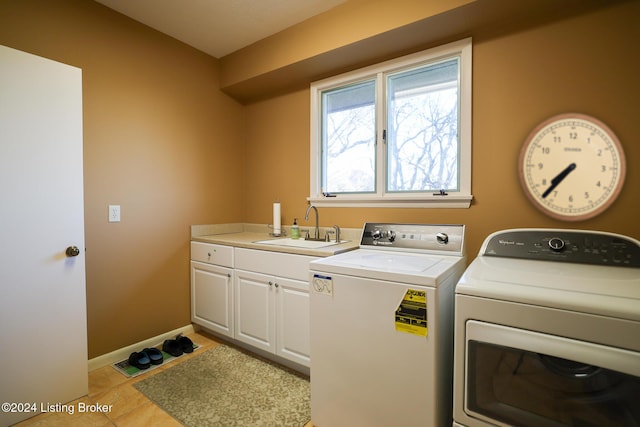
7.37
